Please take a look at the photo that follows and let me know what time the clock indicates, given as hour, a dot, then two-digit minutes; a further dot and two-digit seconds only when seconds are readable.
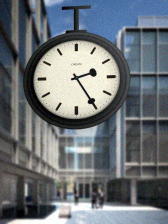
2.25
